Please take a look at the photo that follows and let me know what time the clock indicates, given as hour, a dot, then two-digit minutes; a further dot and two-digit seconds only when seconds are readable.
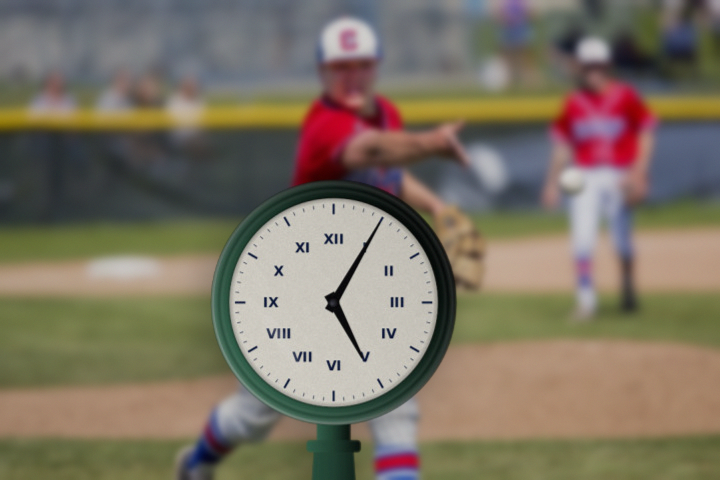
5.05
